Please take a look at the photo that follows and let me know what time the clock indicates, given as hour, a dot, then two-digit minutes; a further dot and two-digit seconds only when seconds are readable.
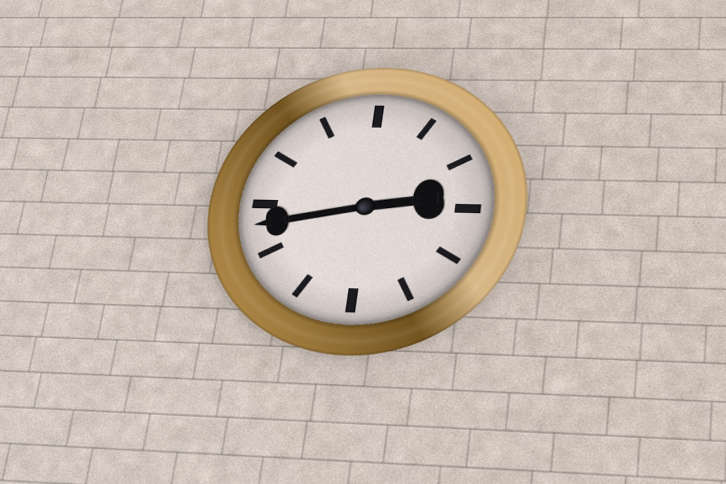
2.43
